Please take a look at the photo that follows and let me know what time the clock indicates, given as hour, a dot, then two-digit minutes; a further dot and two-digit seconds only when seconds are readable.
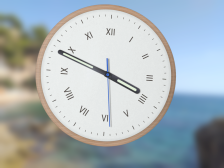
3.48.29
